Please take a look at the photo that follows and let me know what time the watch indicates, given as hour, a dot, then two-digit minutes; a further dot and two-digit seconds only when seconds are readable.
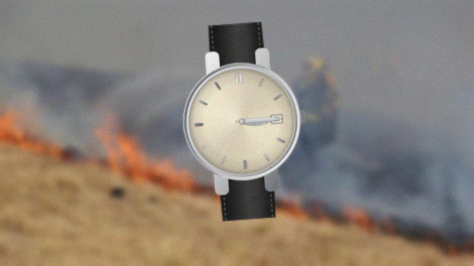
3.15
